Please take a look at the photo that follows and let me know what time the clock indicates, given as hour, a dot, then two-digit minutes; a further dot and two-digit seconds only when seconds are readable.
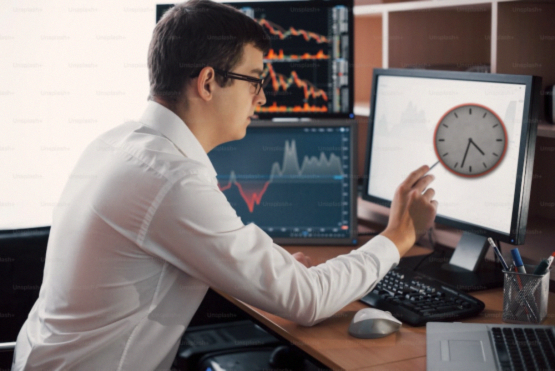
4.33
